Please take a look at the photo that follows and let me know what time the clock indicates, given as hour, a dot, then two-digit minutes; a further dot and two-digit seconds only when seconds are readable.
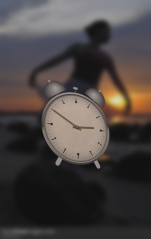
2.50
